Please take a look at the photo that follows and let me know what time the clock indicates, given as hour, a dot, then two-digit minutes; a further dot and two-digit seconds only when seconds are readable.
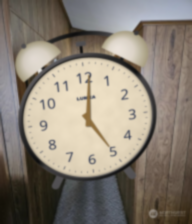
5.01
